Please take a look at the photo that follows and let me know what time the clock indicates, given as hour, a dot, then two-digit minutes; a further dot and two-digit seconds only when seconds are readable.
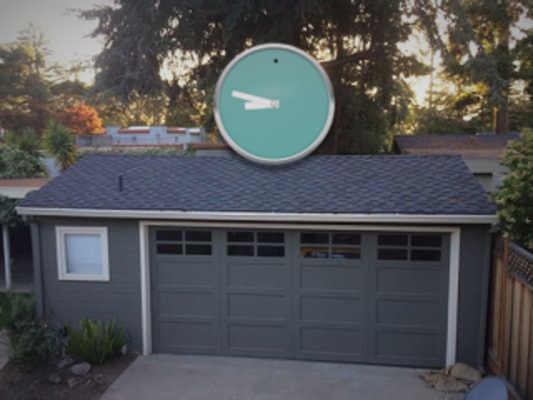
8.47
